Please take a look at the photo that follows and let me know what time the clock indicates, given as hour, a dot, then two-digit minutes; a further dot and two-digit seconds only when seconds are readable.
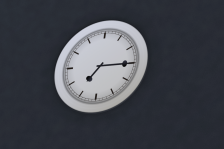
7.15
